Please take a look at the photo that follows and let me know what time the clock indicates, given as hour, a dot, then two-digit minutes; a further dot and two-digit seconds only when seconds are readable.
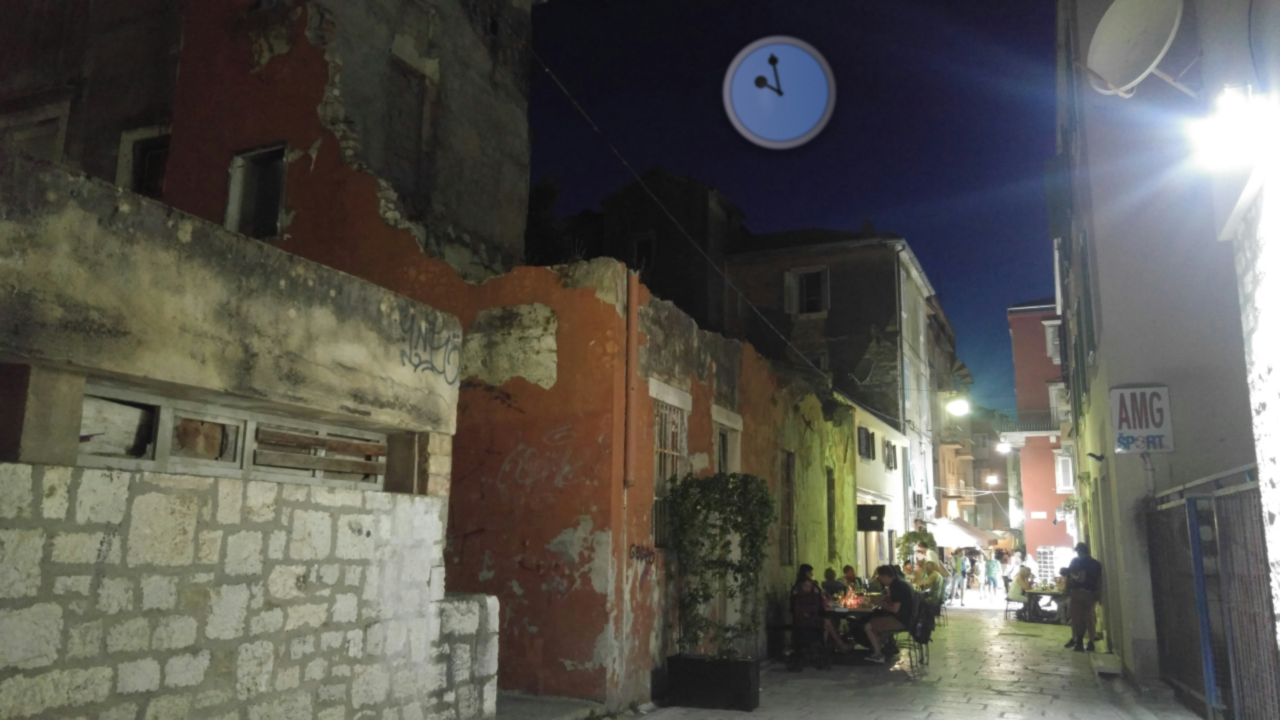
9.58
